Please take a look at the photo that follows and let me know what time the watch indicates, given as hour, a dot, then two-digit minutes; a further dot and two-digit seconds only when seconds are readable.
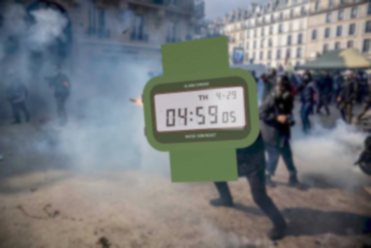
4.59.05
